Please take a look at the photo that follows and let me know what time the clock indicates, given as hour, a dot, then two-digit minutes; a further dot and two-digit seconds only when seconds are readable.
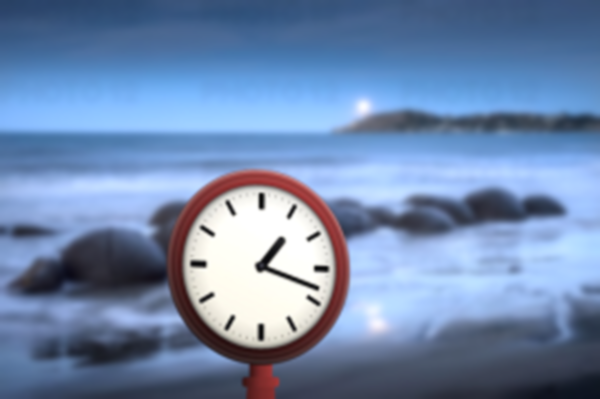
1.18
